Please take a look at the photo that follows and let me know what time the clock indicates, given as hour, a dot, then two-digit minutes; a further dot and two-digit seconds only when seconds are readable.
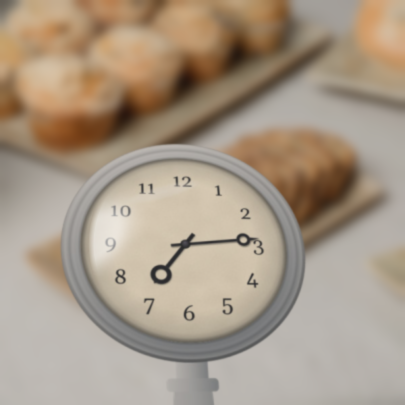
7.14
